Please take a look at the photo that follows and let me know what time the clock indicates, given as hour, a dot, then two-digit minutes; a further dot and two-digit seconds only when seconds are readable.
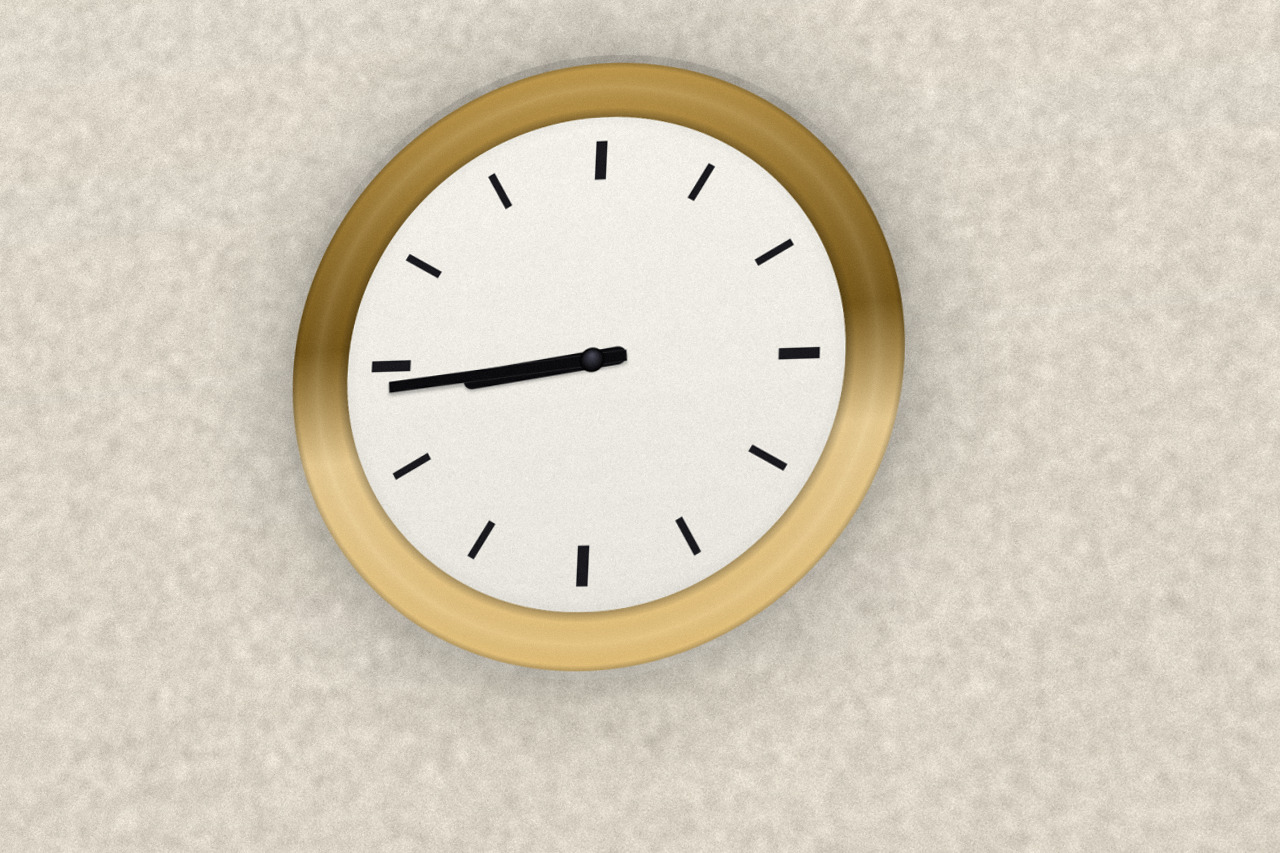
8.44
